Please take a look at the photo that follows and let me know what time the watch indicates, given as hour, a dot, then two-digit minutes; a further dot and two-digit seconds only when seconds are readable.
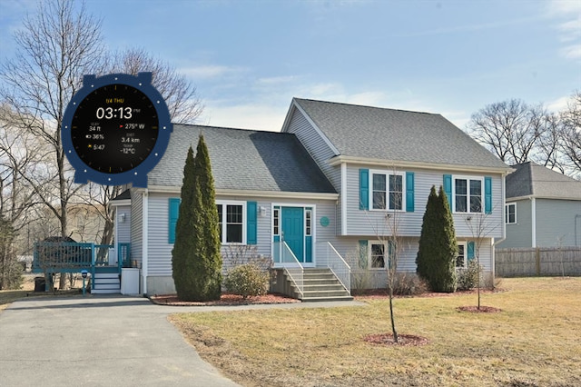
3.13
